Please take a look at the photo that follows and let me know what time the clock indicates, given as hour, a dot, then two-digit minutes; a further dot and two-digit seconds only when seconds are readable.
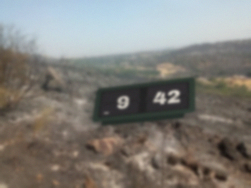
9.42
